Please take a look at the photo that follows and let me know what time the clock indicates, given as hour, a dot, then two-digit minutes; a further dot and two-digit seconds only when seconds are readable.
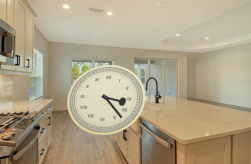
3.23
